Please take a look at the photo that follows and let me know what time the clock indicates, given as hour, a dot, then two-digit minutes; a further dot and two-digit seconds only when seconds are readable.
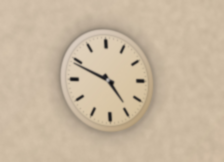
4.49
